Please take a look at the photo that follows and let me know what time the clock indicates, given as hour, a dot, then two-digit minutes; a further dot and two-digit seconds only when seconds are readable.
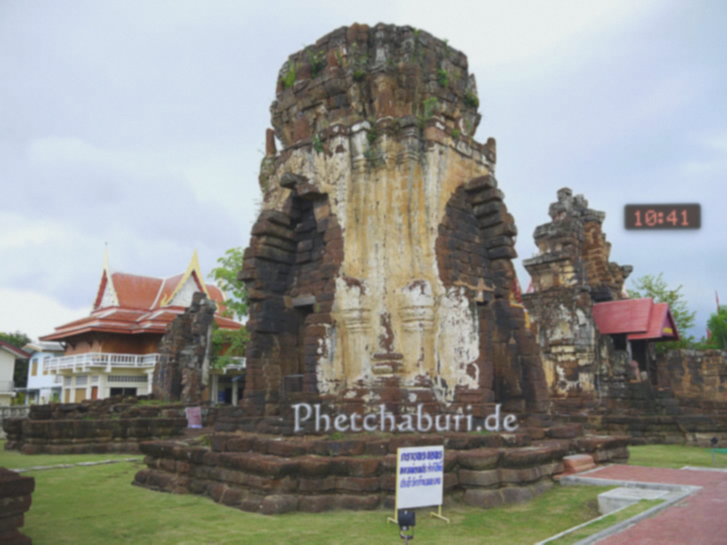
10.41
